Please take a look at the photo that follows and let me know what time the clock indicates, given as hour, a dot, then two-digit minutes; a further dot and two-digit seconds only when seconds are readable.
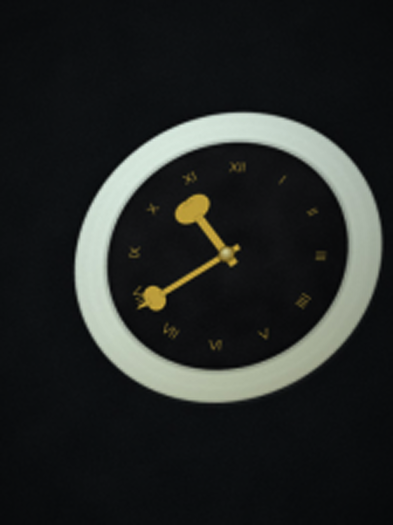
10.39
